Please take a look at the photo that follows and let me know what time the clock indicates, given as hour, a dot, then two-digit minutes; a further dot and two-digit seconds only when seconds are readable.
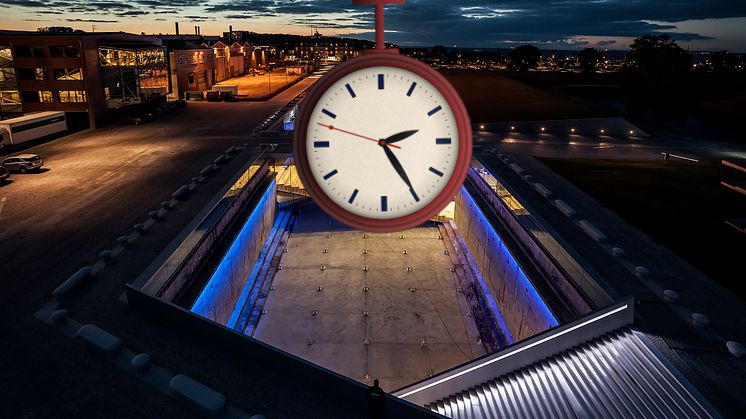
2.24.48
